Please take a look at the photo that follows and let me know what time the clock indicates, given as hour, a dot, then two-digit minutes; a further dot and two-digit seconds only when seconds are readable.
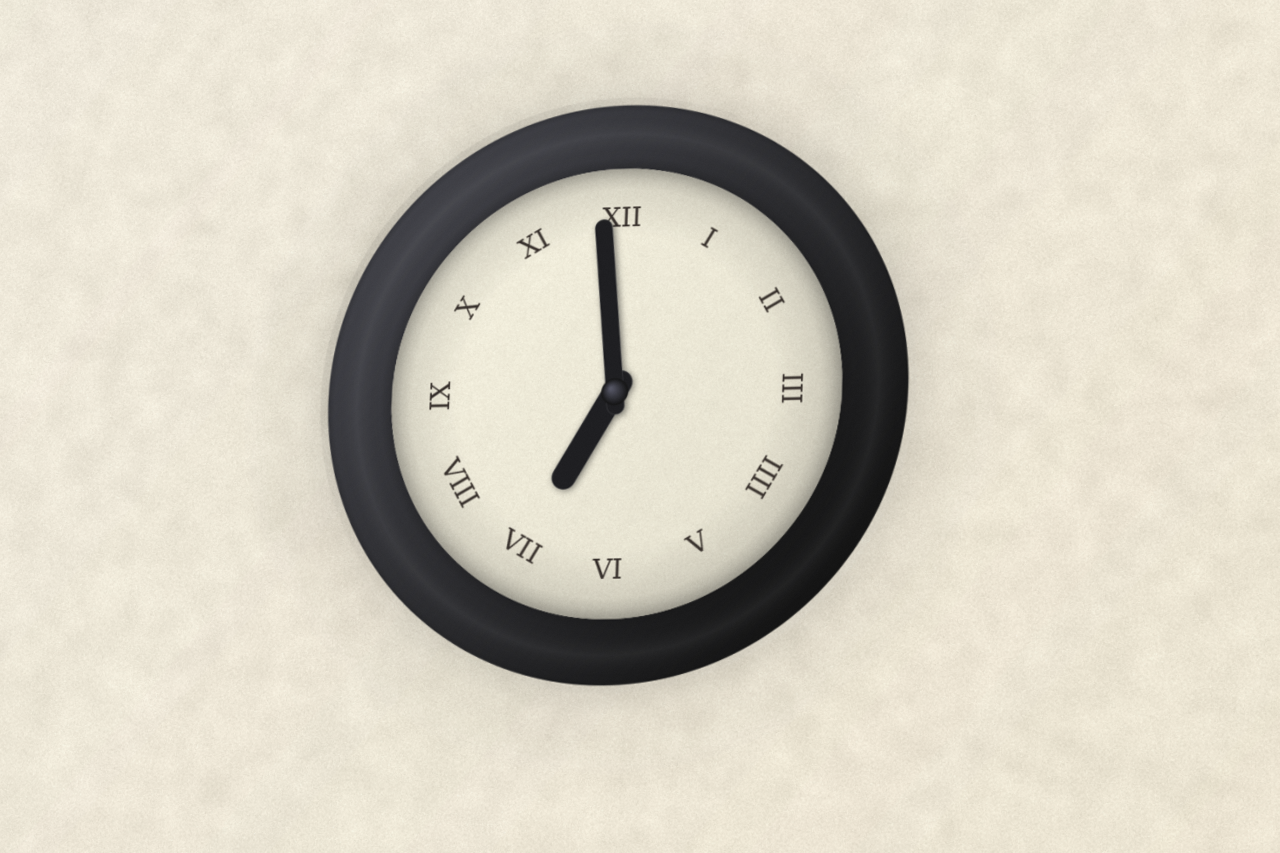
6.59
